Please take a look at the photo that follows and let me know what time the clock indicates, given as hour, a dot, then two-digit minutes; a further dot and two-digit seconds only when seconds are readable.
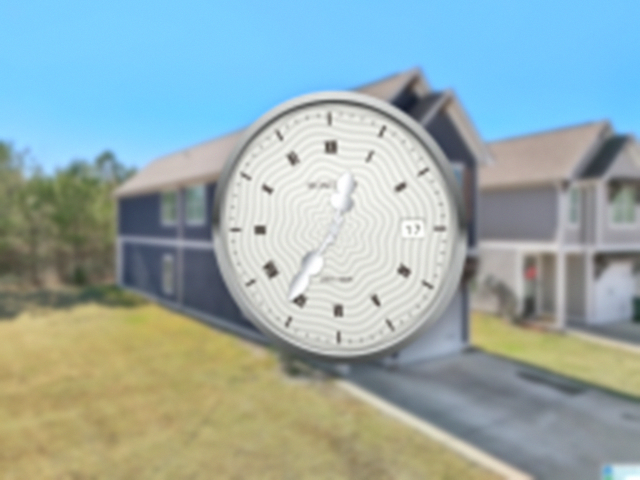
12.36
